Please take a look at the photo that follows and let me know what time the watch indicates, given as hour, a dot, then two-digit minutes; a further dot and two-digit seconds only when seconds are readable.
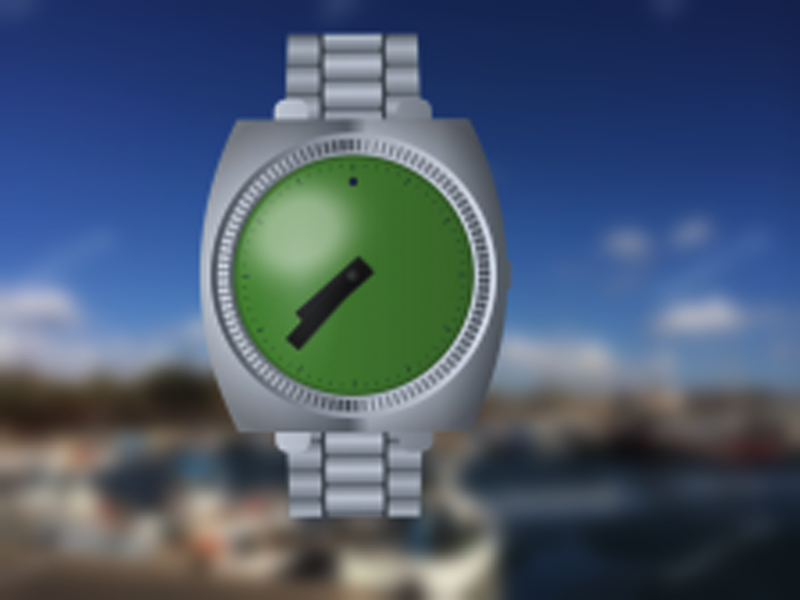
7.37
